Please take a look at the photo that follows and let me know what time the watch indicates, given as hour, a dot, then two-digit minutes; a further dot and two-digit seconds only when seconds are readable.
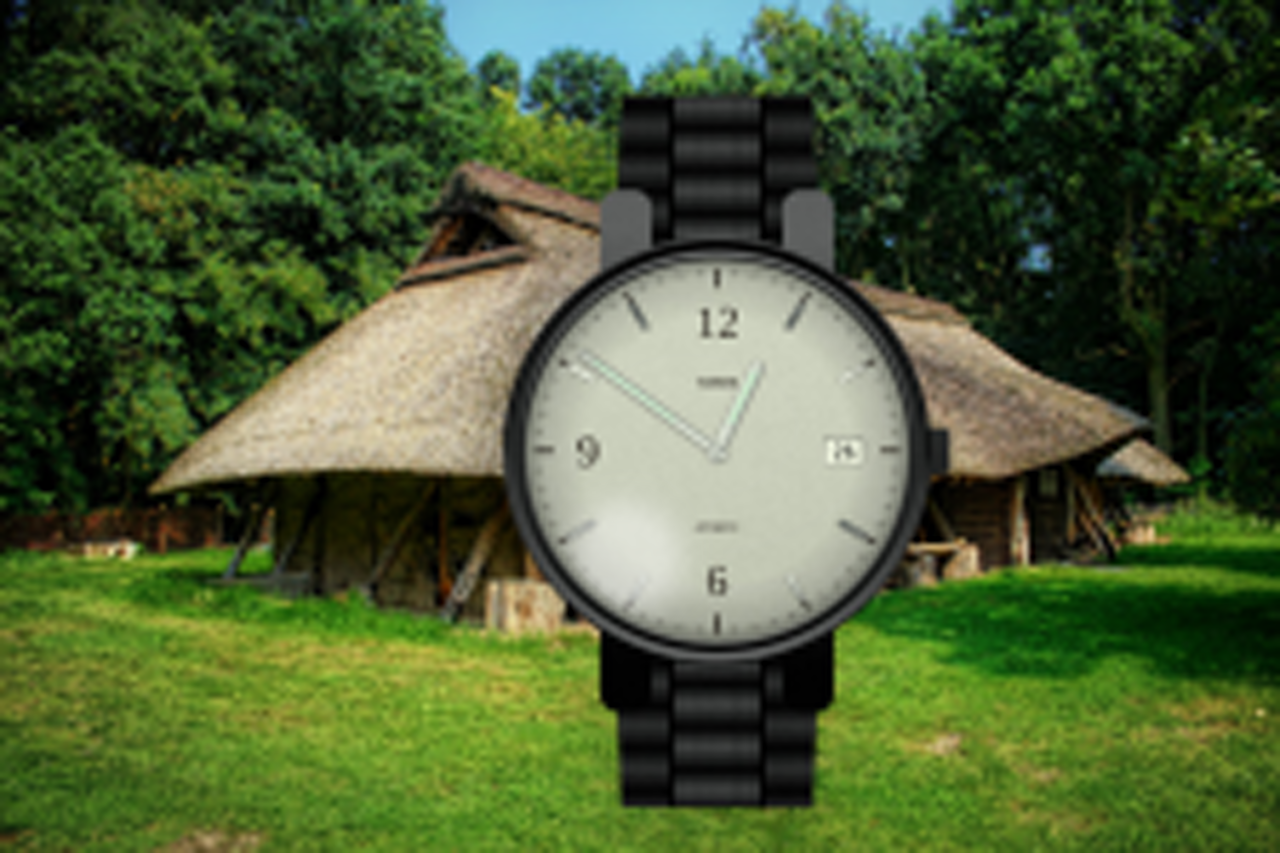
12.51
